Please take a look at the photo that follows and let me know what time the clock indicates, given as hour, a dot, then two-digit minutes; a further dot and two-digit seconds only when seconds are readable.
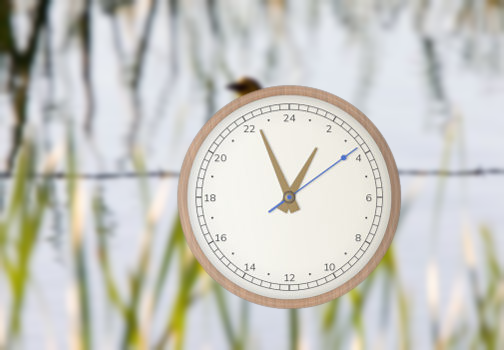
1.56.09
